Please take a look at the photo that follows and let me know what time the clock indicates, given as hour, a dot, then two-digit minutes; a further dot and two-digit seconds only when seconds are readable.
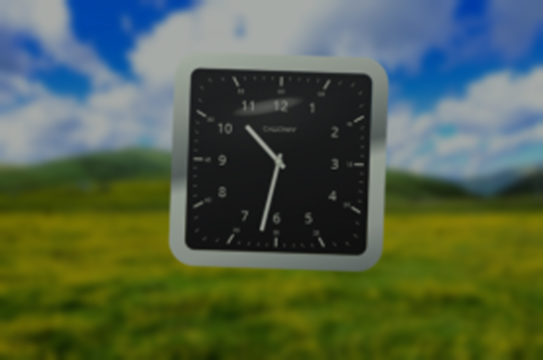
10.32
